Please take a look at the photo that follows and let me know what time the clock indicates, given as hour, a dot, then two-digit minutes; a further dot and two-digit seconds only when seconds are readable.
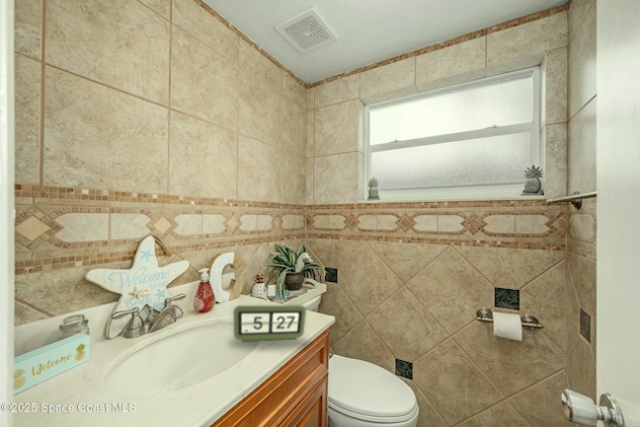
5.27
